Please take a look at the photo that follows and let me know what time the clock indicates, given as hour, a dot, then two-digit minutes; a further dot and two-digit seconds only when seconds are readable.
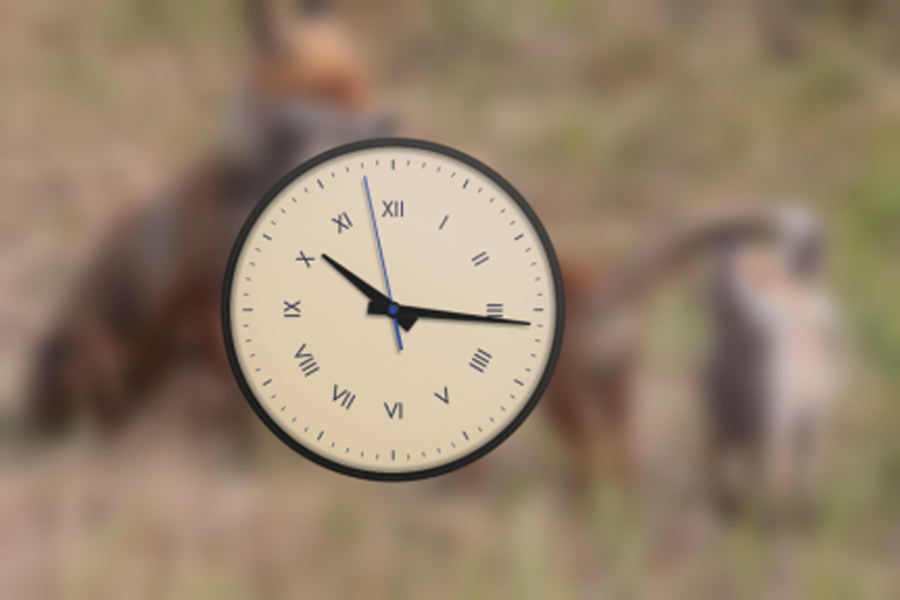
10.15.58
